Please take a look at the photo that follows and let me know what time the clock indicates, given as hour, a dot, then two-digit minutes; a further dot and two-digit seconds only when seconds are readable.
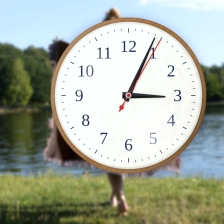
3.04.05
